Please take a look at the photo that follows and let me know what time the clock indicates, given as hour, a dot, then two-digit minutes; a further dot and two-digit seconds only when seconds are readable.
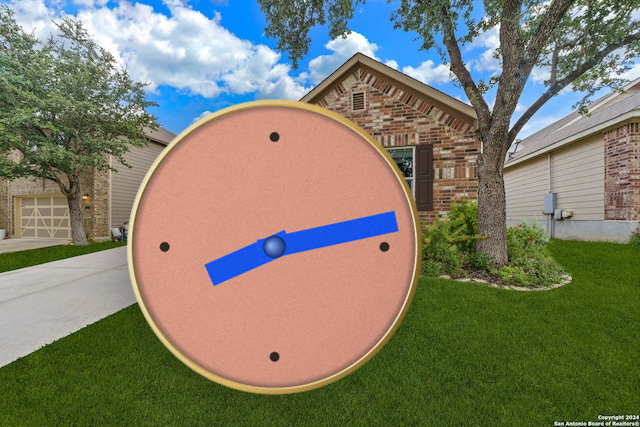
8.13
